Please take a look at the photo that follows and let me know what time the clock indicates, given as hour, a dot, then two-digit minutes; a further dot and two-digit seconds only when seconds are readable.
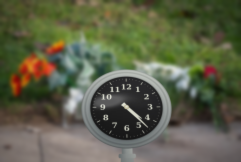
4.23
